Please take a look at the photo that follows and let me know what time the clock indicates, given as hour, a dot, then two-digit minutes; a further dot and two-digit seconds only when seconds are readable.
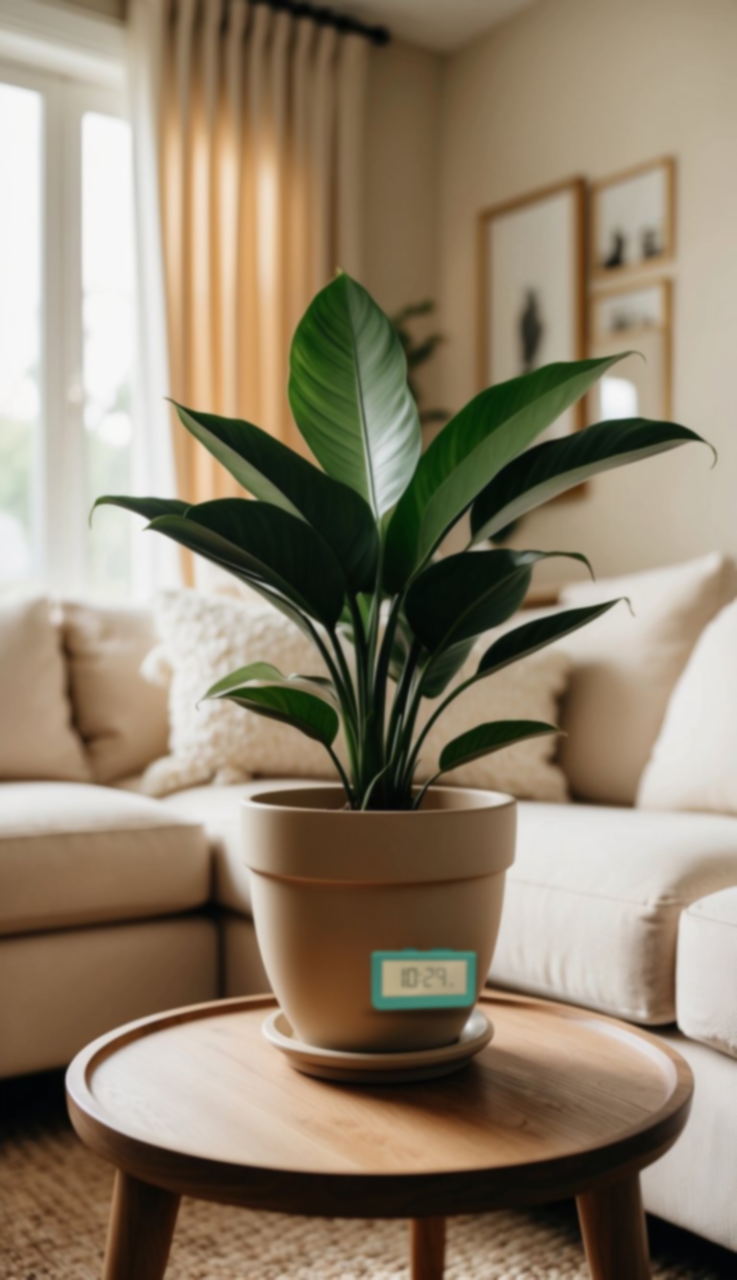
10.29
